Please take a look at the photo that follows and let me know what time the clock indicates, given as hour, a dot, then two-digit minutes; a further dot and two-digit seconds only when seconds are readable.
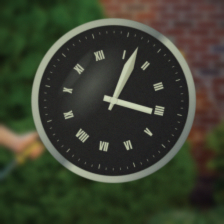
4.07
